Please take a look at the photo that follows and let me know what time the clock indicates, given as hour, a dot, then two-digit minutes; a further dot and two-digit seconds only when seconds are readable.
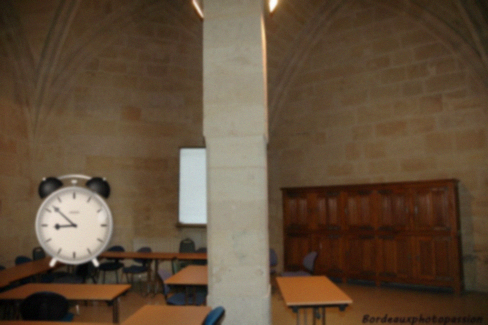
8.52
